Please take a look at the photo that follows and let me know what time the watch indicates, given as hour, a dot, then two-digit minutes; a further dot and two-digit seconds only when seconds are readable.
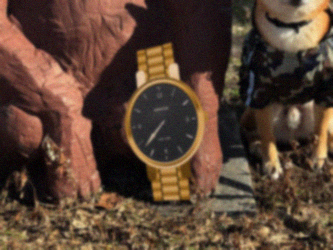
7.38
